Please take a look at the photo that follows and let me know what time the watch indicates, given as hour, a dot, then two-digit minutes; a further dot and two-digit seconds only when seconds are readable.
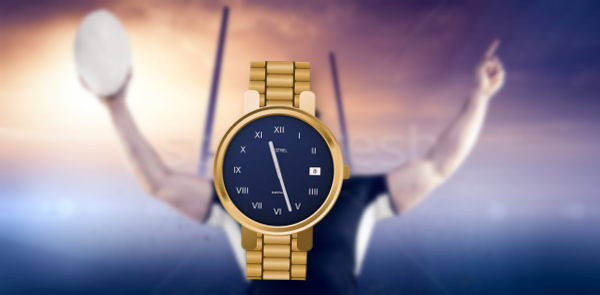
11.27
